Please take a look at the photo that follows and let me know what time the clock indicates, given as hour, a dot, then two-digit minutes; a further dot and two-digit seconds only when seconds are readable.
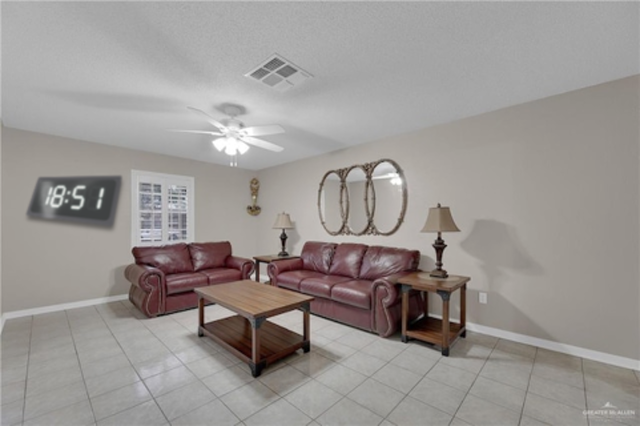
18.51
